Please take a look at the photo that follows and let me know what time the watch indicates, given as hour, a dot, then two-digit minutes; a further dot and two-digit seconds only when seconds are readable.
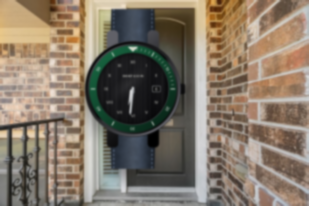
6.31
